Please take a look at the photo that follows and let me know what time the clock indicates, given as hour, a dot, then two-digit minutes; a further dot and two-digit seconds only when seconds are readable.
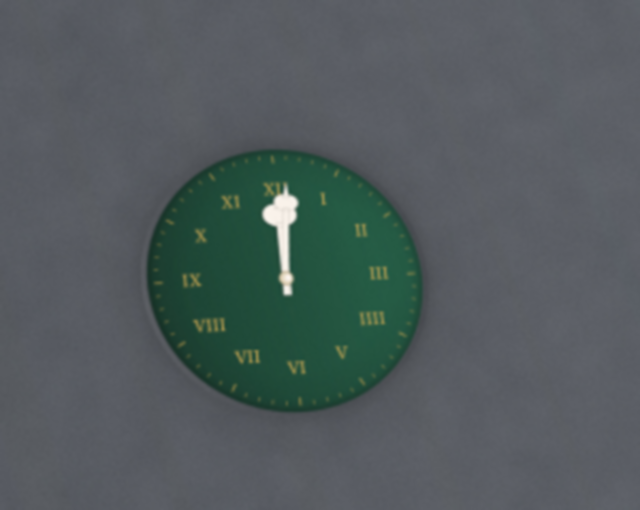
12.01
